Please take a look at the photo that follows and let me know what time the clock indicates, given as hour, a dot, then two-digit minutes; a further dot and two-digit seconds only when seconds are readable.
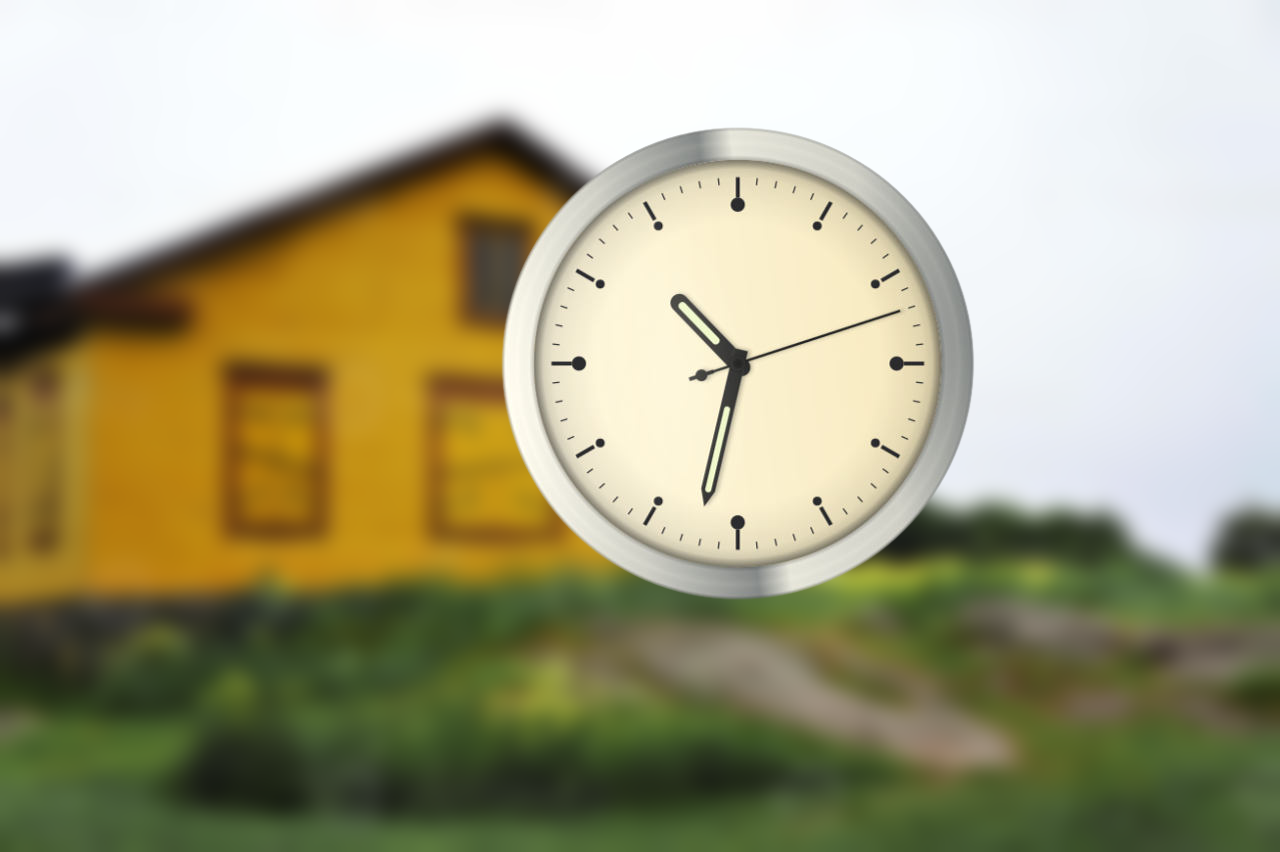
10.32.12
